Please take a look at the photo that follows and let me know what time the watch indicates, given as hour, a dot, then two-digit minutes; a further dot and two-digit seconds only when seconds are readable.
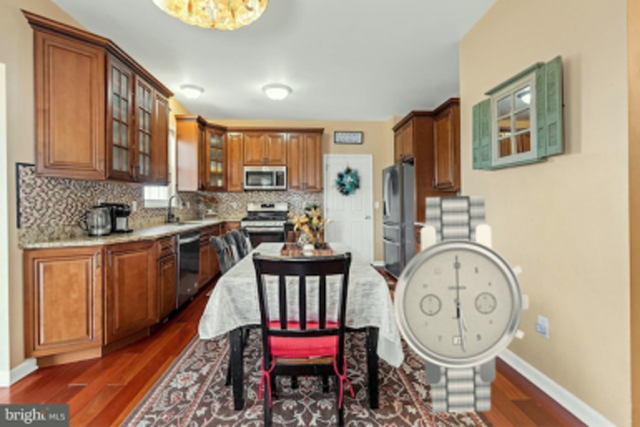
5.29
